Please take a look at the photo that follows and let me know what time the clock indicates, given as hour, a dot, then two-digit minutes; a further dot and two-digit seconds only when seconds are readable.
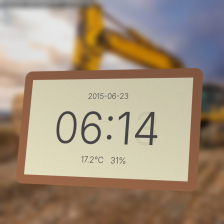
6.14
